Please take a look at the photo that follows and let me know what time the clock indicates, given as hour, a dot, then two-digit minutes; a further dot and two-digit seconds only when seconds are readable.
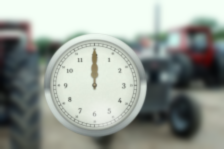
12.00
